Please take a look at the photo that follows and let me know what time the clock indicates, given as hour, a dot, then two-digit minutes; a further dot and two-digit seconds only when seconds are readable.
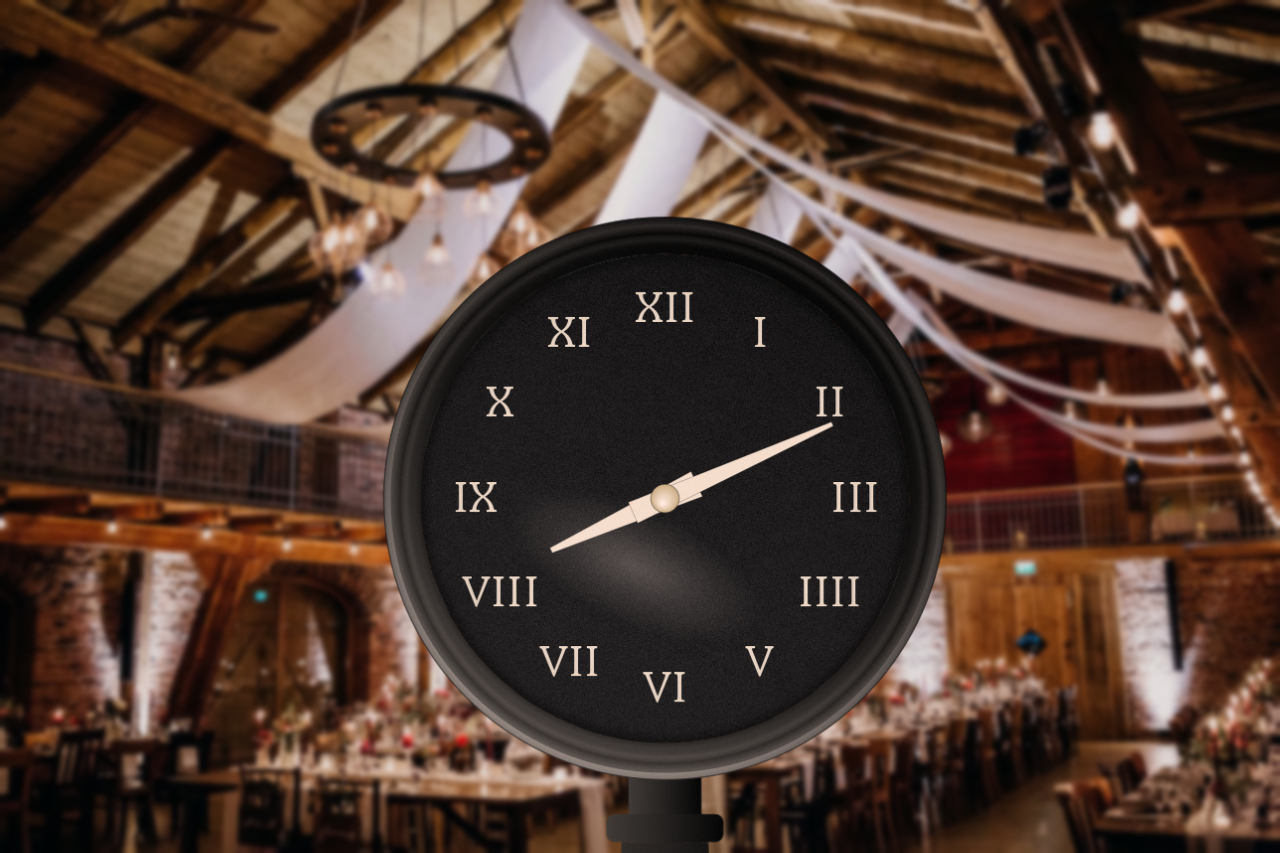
8.11
